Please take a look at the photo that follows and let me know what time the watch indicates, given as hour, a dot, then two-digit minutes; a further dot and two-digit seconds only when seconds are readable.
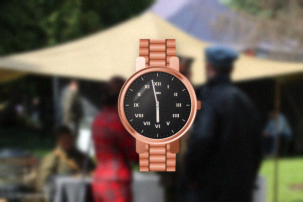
5.58
